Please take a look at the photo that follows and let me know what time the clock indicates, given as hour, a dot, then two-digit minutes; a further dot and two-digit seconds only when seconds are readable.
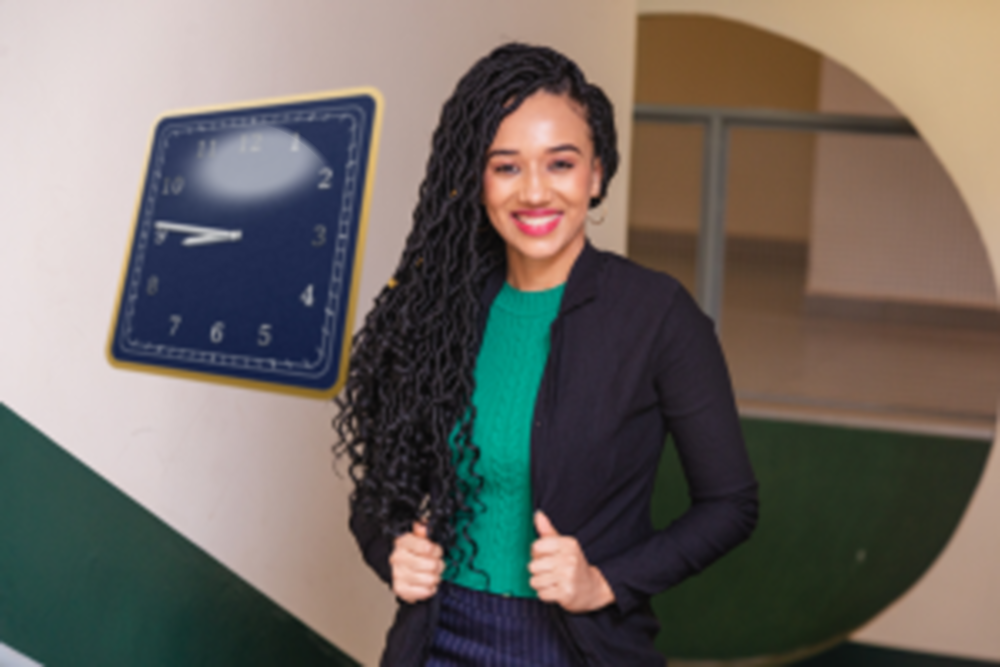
8.46
